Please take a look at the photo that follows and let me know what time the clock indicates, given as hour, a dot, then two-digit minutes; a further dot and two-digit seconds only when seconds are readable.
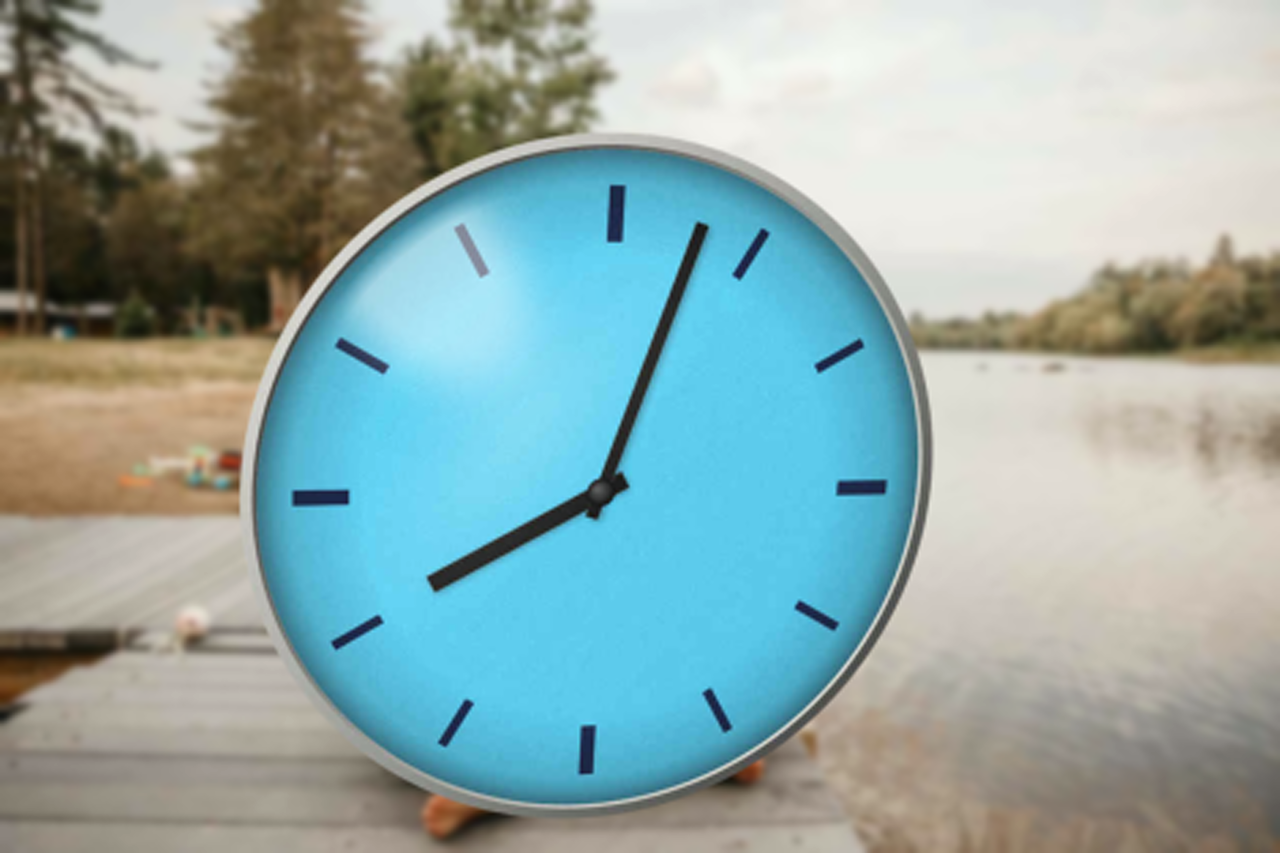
8.03
